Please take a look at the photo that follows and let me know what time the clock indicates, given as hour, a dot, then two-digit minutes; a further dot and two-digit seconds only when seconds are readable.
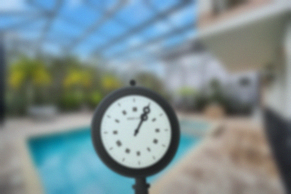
1.05
